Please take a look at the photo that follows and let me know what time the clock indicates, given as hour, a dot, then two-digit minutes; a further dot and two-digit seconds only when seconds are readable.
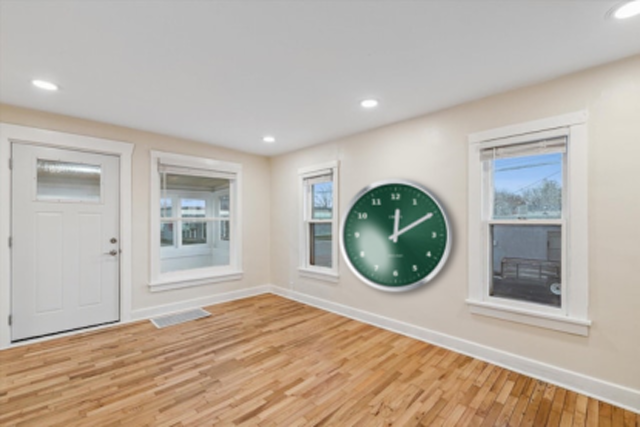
12.10
